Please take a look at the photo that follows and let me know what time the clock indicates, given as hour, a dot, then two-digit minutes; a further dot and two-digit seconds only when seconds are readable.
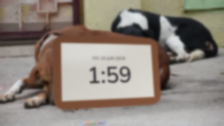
1.59
